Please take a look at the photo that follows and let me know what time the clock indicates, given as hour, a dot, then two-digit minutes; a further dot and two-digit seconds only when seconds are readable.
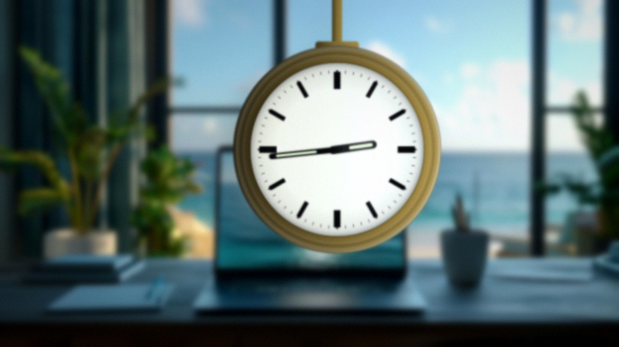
2.44
